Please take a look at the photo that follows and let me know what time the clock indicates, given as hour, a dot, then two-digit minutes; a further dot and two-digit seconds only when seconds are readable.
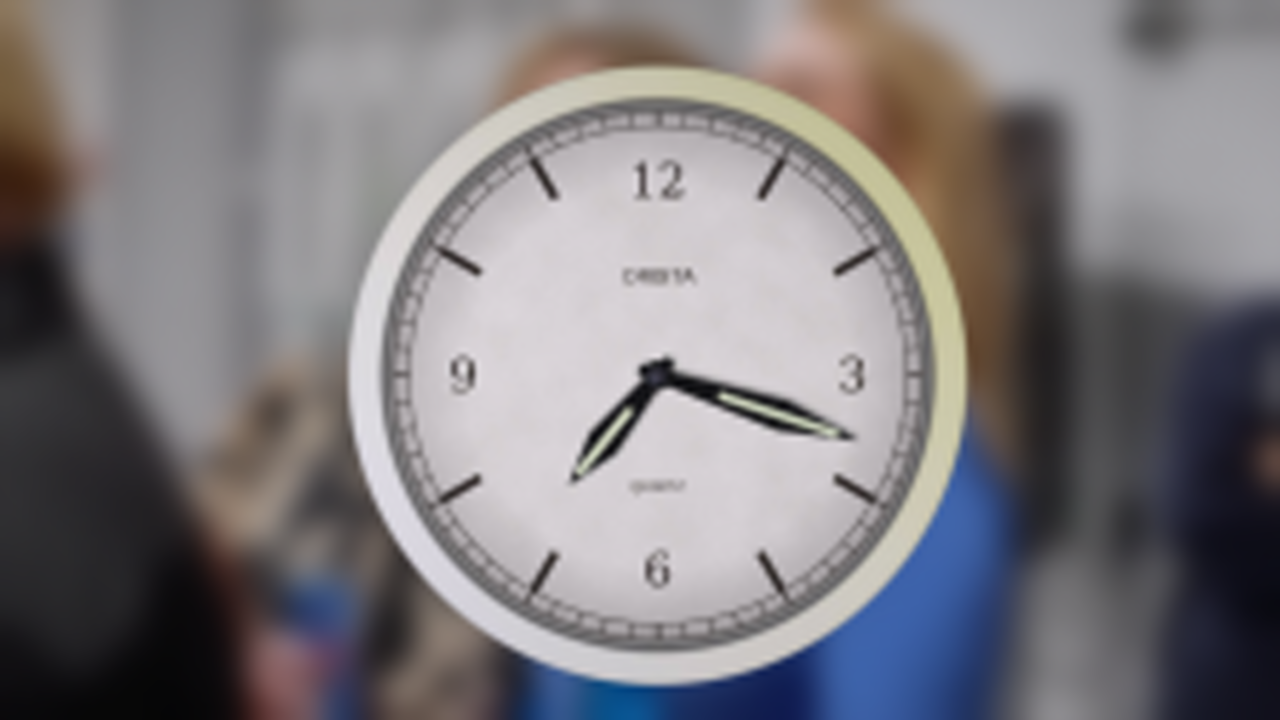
7.18
